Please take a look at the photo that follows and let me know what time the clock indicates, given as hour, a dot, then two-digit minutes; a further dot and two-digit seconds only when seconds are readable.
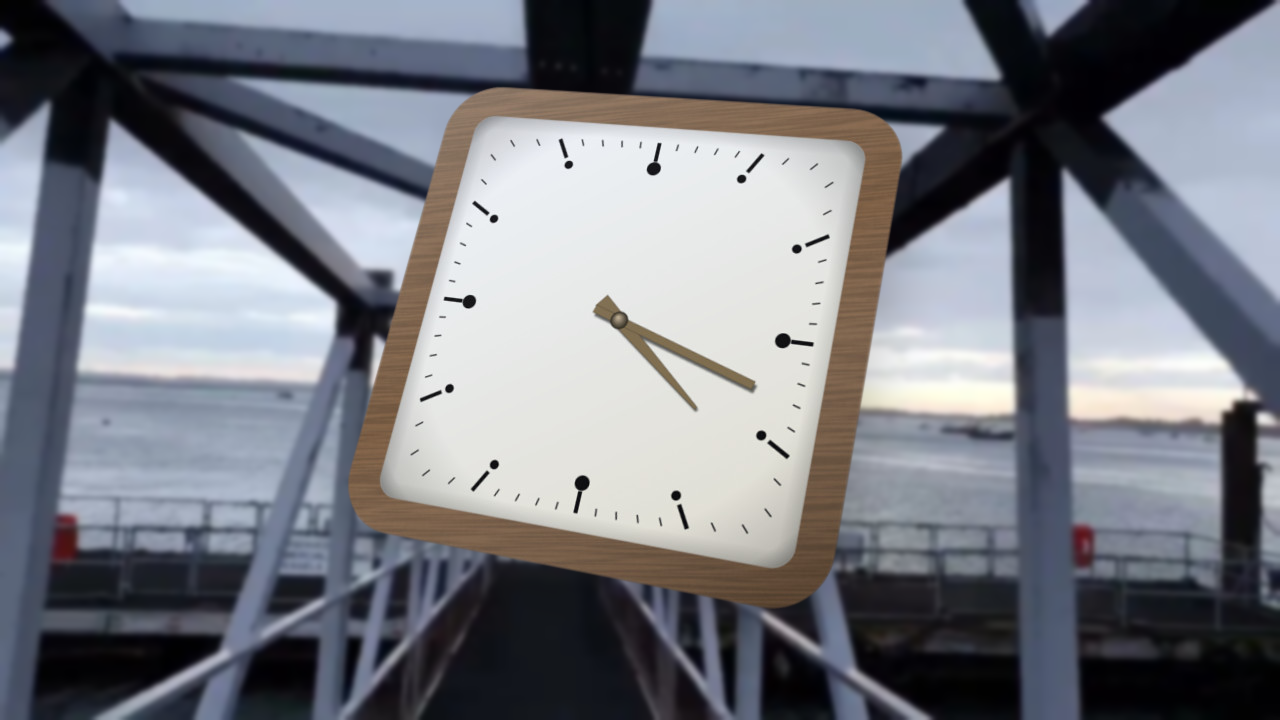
4.18
